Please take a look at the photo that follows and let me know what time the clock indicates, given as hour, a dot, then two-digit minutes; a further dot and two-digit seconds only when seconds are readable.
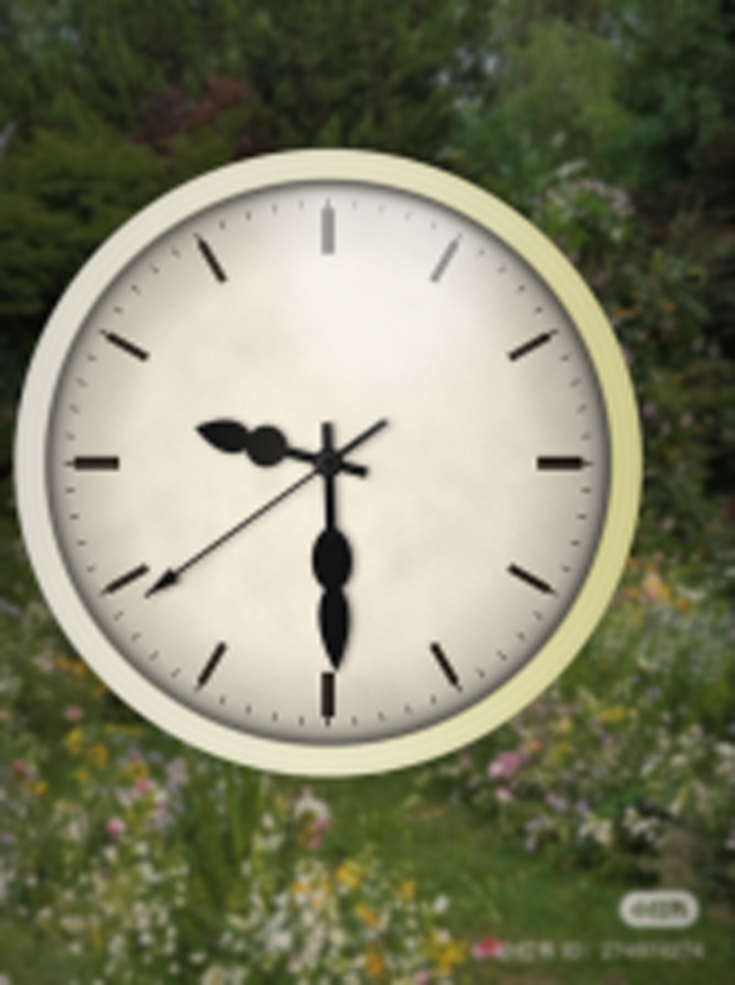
9.29.39
